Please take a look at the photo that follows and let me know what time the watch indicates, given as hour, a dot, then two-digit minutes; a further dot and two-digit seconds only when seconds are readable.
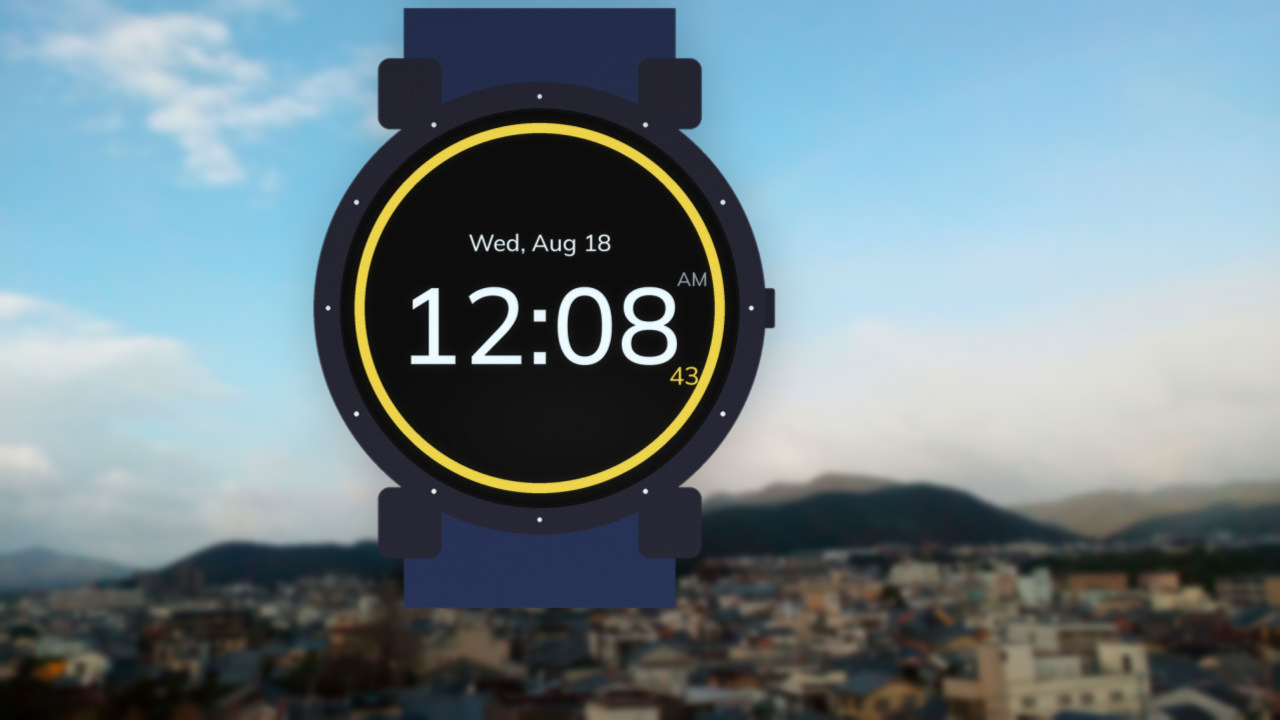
12.08.43
